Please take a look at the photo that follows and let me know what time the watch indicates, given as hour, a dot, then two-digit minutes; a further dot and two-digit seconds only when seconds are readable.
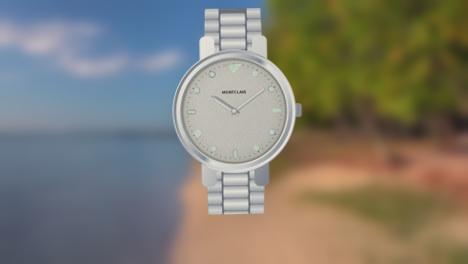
10.09
